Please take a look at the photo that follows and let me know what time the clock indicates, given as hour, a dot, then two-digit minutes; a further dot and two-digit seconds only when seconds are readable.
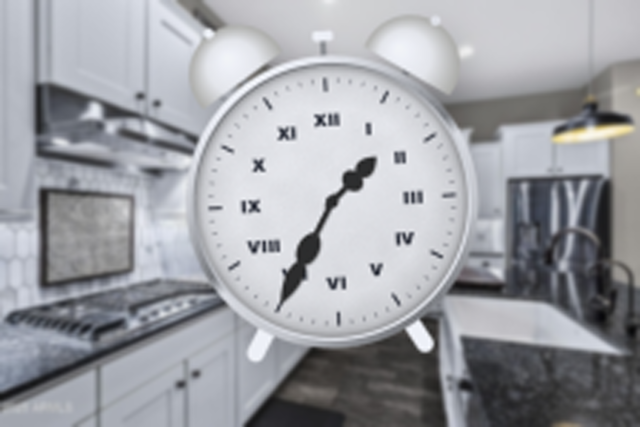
1.35
